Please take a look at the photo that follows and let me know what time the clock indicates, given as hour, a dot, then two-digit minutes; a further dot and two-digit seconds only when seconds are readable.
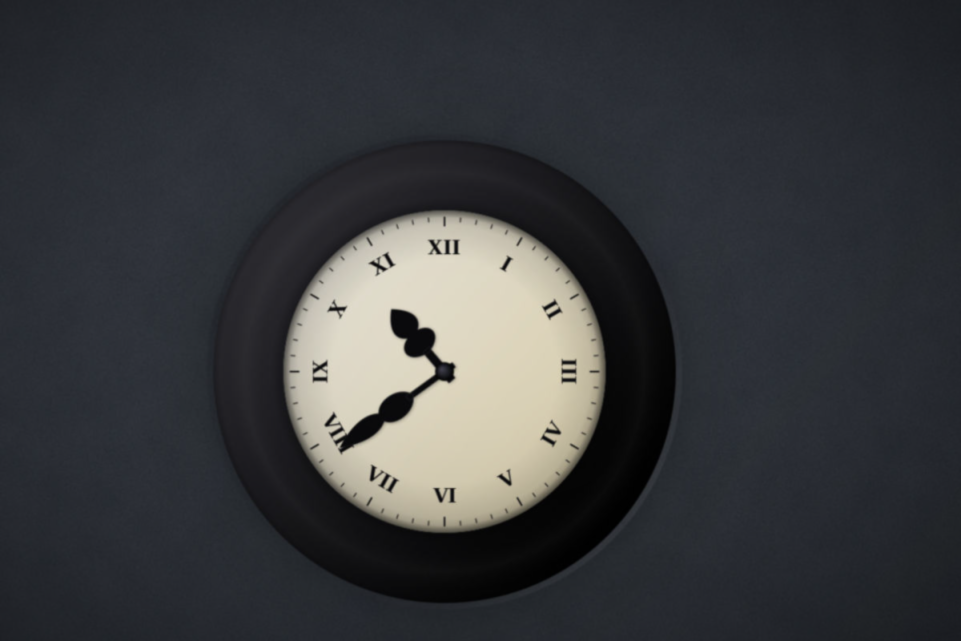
10.39
